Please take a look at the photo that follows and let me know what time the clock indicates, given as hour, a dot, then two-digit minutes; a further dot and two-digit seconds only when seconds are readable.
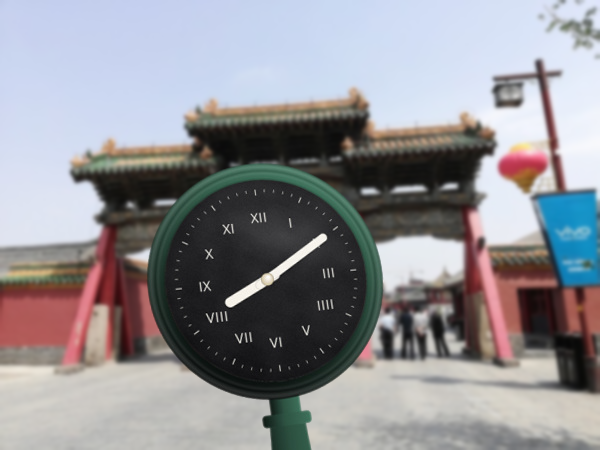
8.10
